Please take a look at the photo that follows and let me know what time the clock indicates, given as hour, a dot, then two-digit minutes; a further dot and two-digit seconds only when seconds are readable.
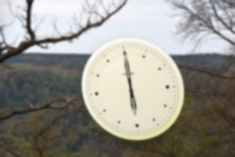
6.00
